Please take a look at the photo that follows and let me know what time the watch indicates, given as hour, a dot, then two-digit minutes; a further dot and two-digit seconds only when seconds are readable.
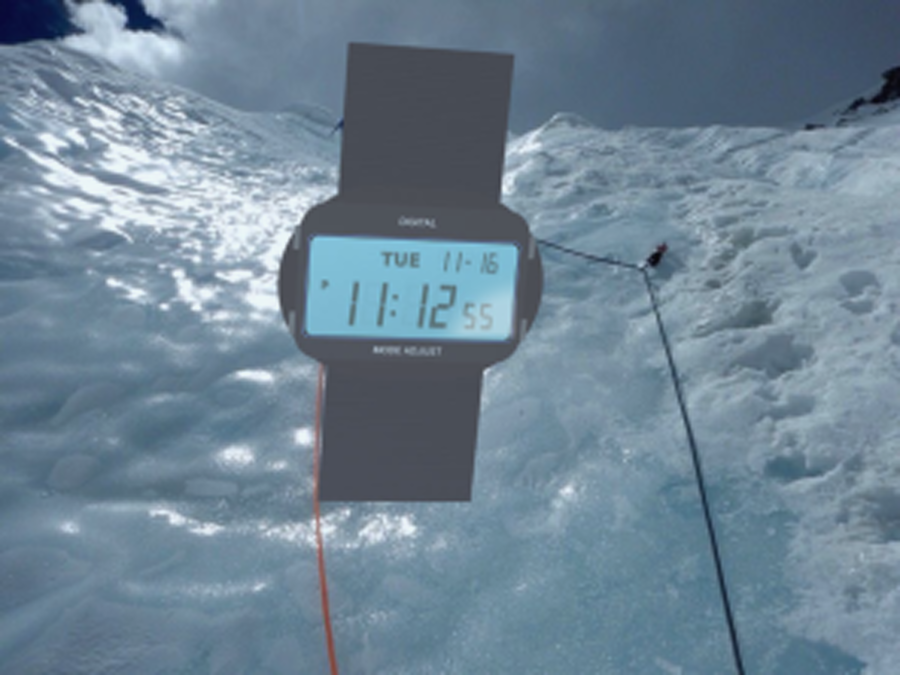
11.12.55
